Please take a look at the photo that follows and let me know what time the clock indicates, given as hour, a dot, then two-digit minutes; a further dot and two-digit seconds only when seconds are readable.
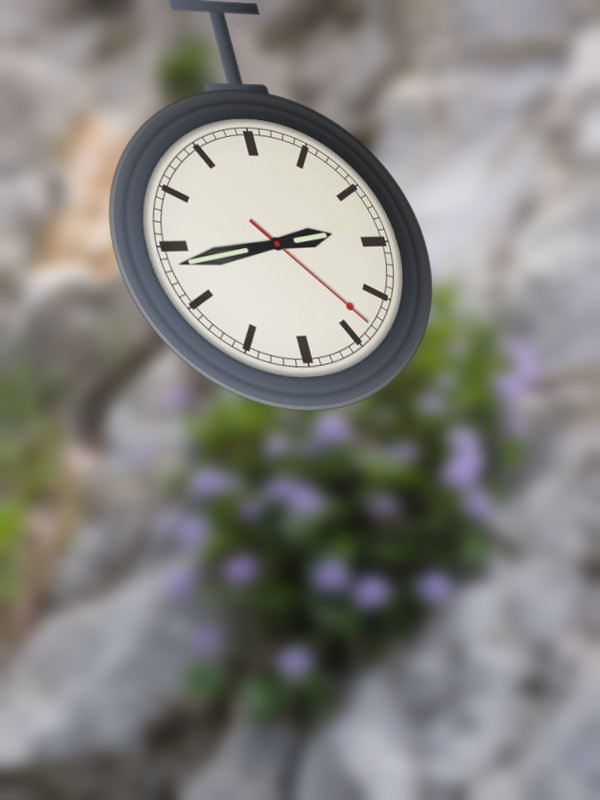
2.43.23
